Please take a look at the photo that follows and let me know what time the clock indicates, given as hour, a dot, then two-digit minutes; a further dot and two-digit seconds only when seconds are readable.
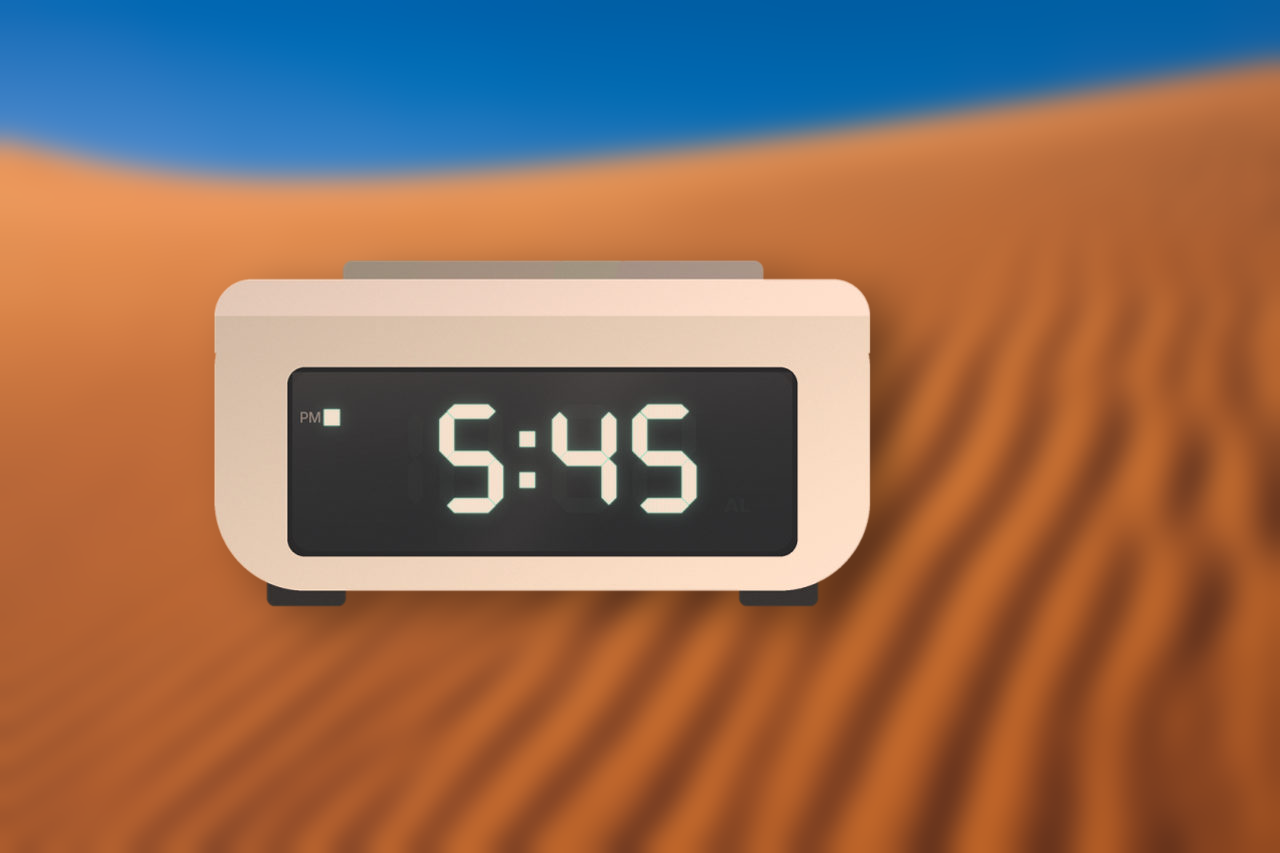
5.45
